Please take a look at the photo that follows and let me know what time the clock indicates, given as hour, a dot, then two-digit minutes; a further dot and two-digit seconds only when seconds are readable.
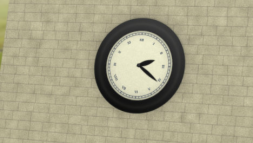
2.21
